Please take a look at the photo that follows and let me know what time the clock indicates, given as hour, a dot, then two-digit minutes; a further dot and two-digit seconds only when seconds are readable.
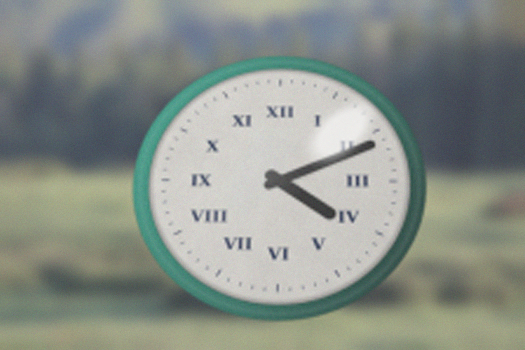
4.11
